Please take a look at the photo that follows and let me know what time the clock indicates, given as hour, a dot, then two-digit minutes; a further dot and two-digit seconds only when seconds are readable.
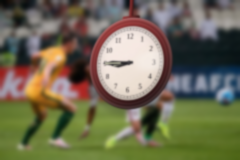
8.45
